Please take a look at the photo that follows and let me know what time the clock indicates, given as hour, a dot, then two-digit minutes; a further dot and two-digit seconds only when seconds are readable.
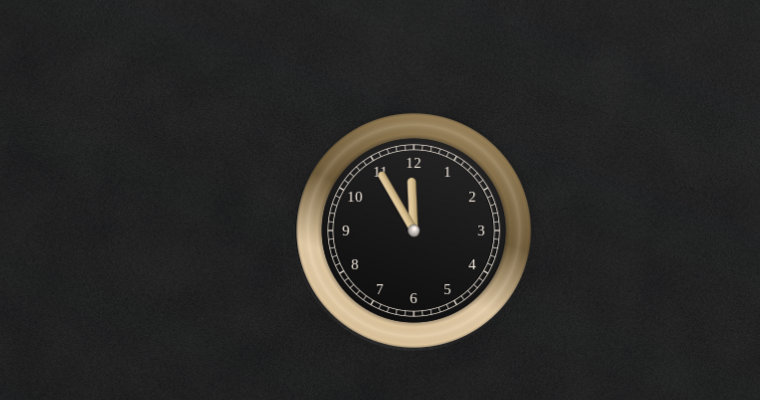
11.55
